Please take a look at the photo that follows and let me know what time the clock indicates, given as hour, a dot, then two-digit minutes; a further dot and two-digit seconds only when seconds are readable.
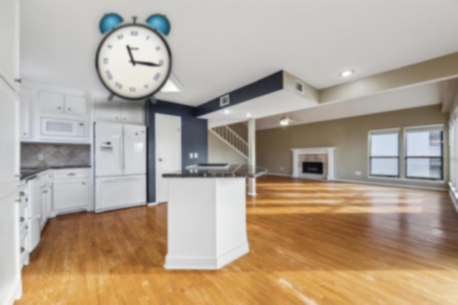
11.16
